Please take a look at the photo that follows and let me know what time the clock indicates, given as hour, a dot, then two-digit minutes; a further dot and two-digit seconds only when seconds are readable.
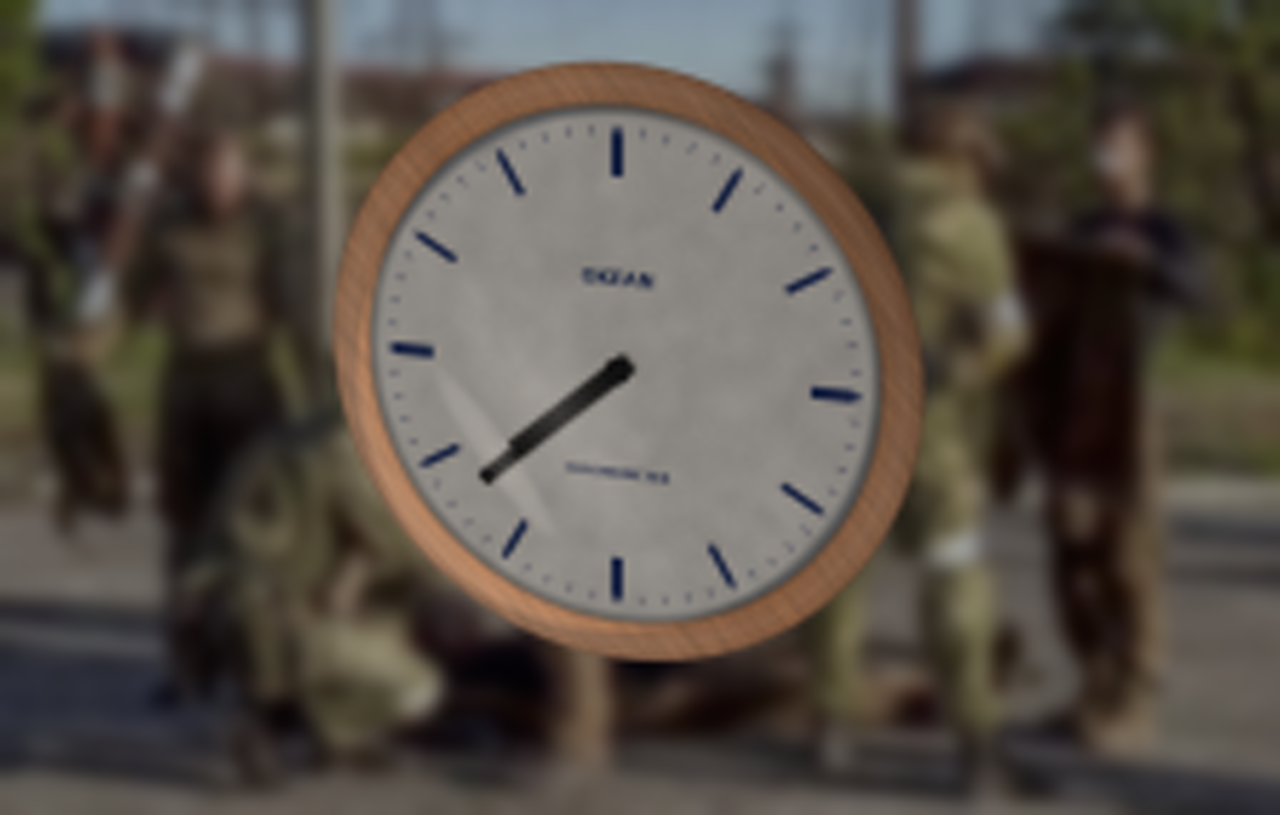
7.38
